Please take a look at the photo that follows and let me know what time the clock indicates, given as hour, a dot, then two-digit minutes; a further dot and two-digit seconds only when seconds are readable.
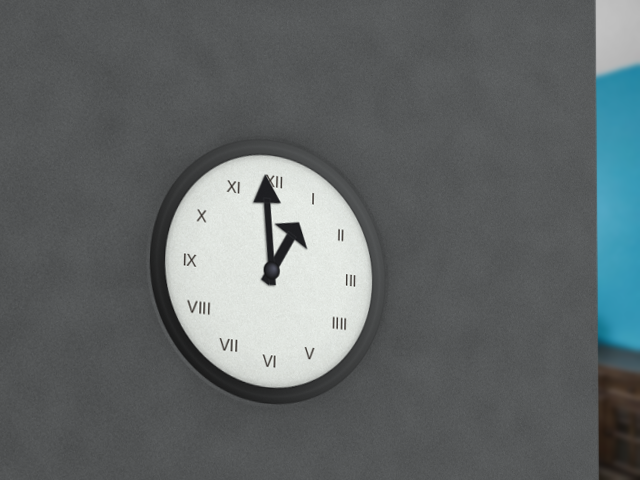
12.59
